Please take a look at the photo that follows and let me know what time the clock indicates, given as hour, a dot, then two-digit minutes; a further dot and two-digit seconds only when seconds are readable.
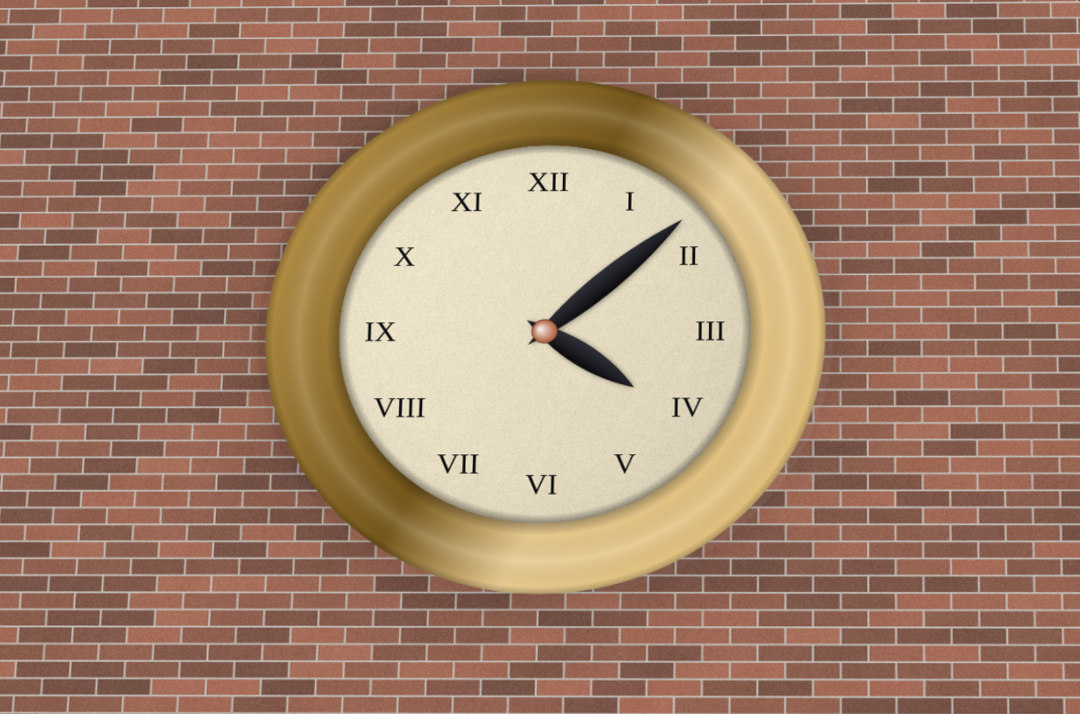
4.08
